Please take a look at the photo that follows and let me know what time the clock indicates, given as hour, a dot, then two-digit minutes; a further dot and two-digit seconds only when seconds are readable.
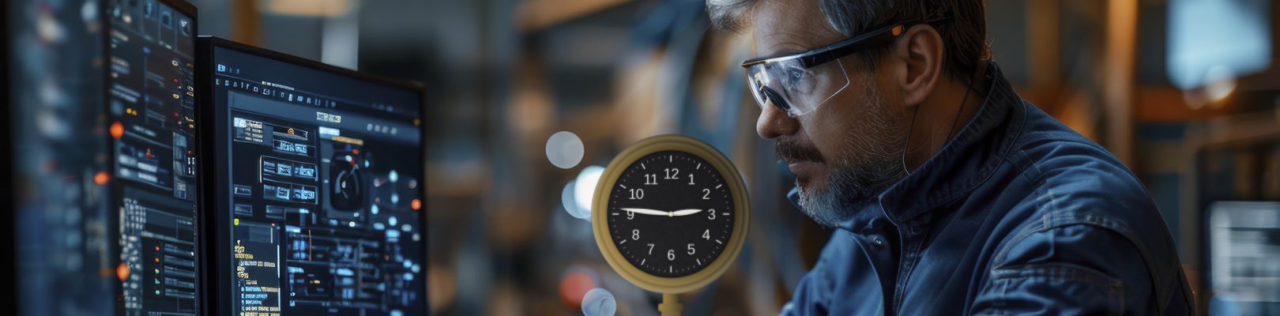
2.46
